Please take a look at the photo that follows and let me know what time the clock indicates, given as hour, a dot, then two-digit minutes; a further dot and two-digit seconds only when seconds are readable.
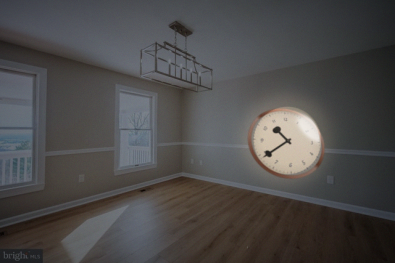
10.39
